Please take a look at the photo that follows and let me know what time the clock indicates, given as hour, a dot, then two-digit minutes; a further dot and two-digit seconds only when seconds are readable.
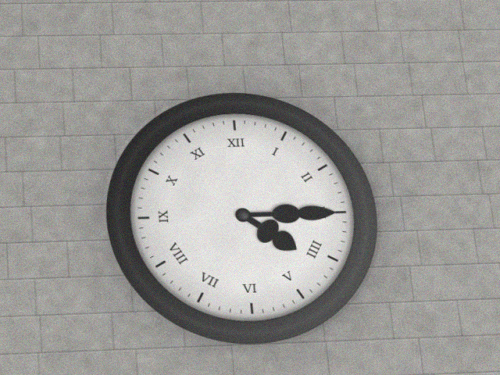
4.15
